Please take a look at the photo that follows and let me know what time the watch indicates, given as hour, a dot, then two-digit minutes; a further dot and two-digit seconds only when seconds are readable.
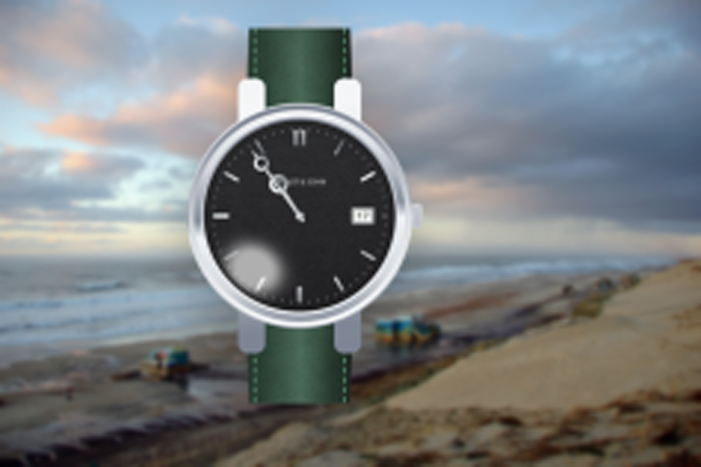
10.54
